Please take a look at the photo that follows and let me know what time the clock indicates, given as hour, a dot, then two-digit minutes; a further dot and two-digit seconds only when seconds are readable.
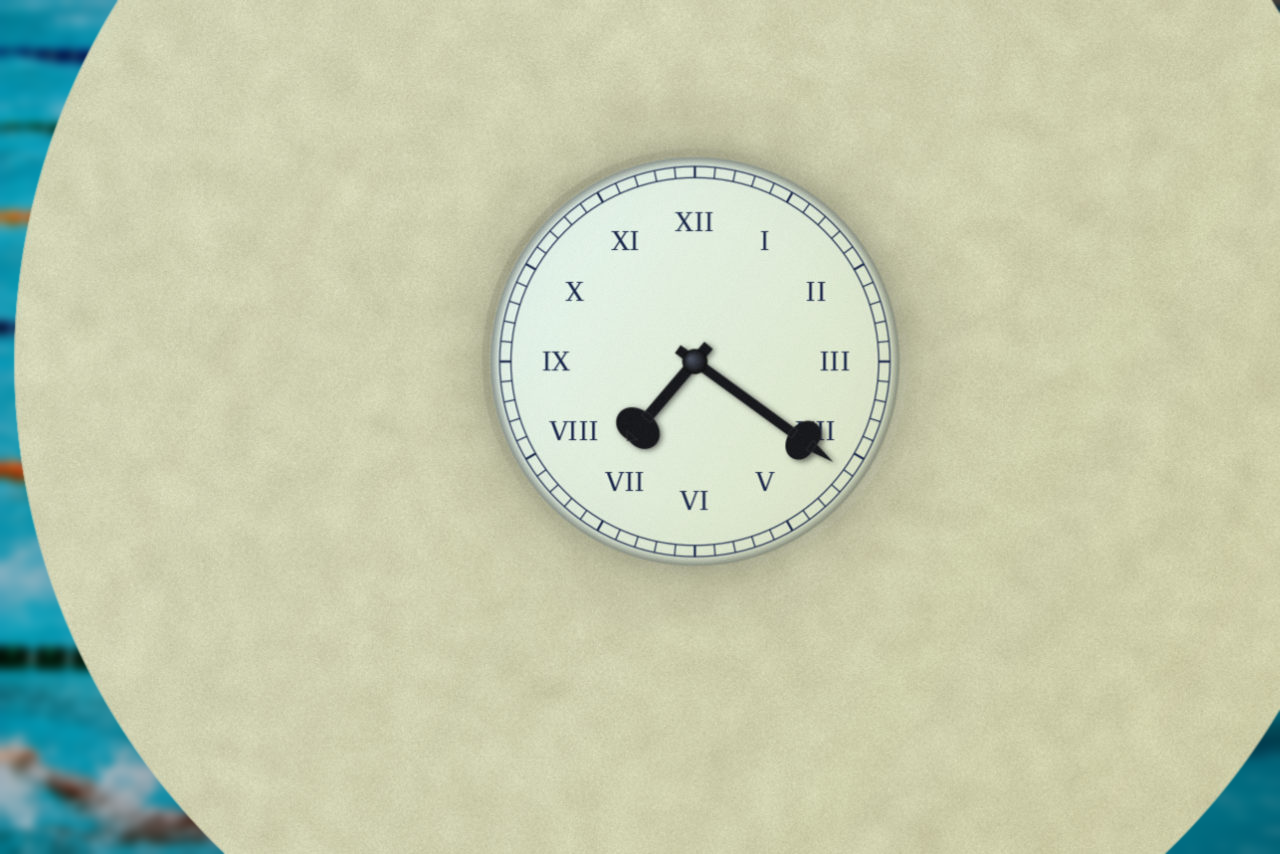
7.21
